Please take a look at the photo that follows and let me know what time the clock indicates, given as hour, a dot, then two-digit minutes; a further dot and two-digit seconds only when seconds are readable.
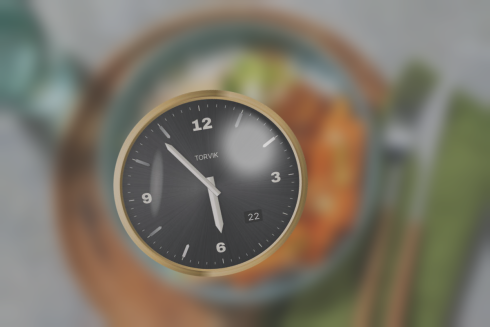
5.54
